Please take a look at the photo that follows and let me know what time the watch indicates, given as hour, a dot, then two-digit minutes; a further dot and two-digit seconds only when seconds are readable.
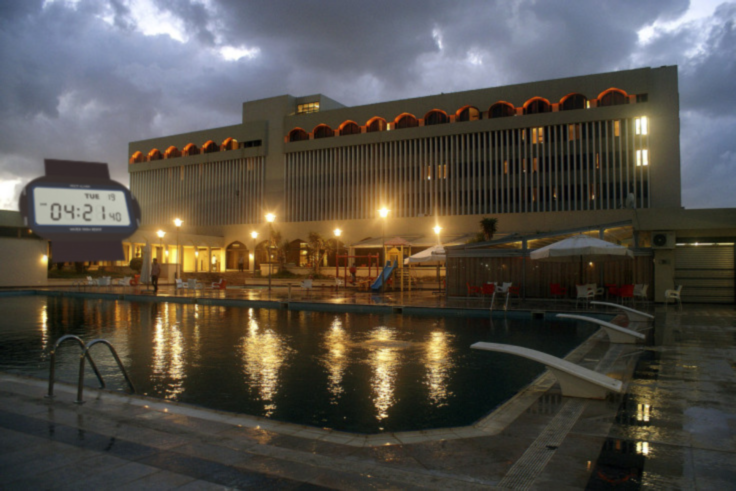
4.21
